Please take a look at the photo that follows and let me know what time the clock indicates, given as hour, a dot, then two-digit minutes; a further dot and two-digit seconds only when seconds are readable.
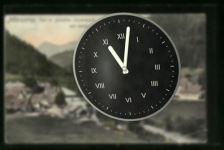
11.02
